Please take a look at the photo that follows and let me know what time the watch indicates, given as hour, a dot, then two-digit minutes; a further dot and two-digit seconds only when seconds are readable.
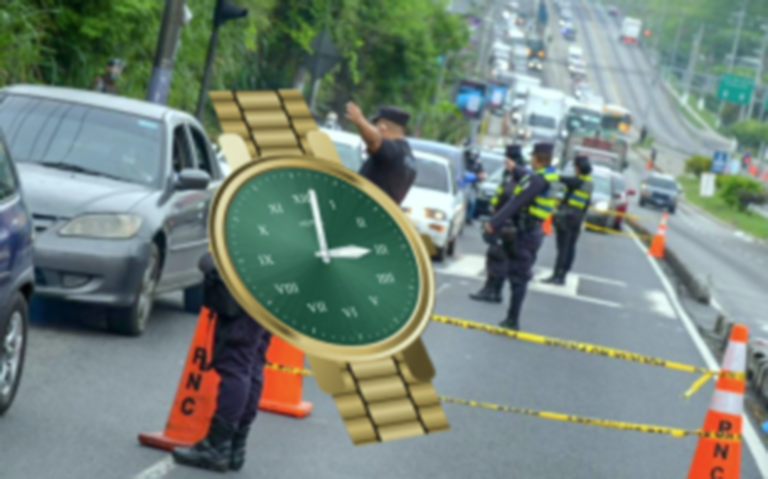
3.02
